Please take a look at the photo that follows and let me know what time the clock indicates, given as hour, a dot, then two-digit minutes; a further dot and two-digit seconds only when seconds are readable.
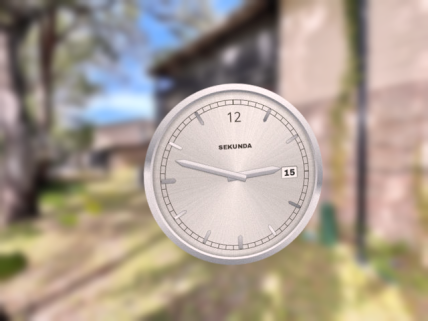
2.48
